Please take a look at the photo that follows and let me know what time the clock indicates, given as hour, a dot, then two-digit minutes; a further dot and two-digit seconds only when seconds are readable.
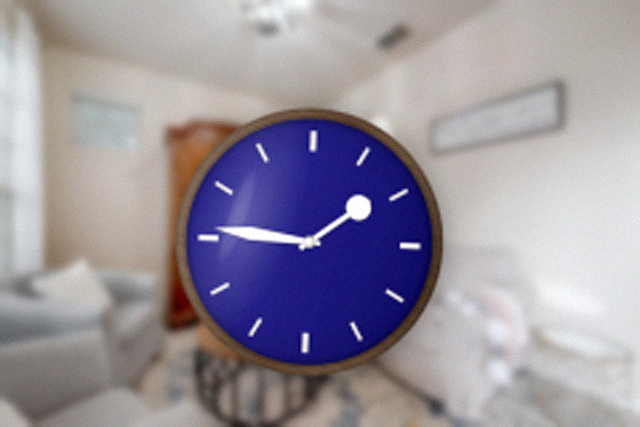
1.46
